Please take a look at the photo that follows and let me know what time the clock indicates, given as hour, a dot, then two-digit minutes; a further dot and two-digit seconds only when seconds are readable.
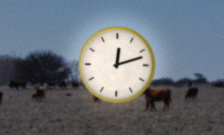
12.12
